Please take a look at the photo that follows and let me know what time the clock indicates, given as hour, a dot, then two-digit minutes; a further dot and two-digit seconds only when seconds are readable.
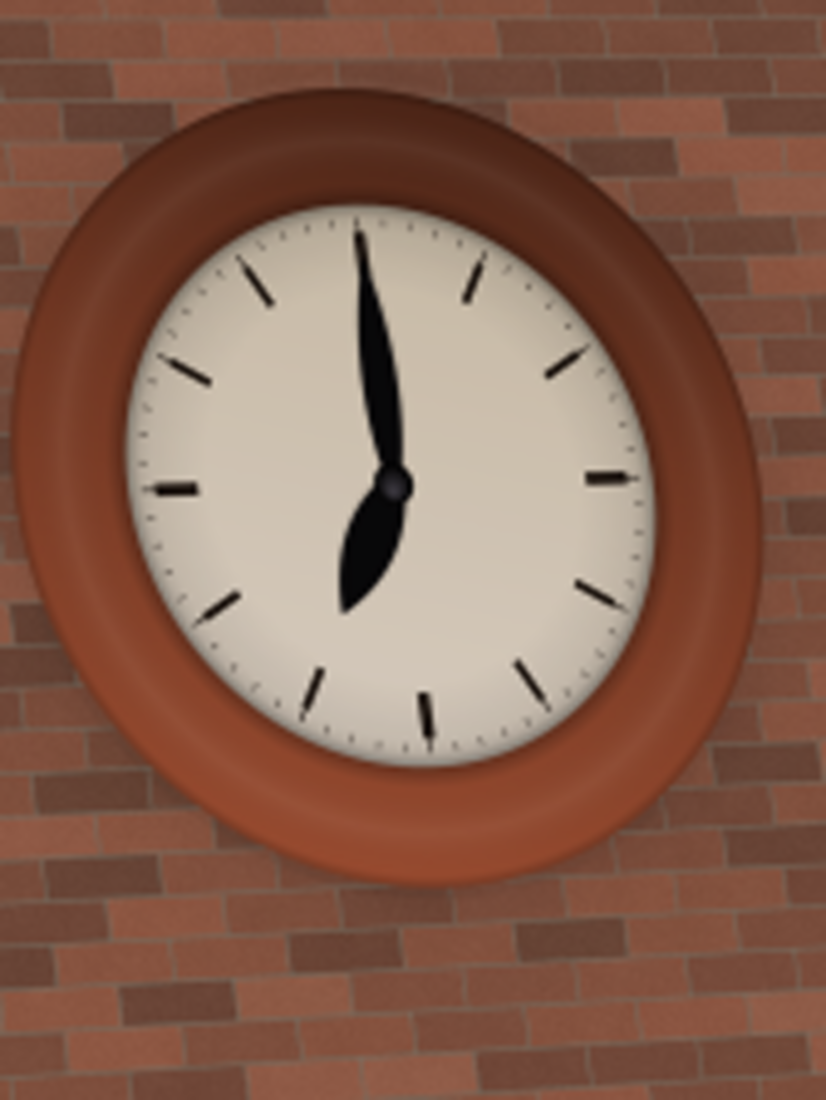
7.00
